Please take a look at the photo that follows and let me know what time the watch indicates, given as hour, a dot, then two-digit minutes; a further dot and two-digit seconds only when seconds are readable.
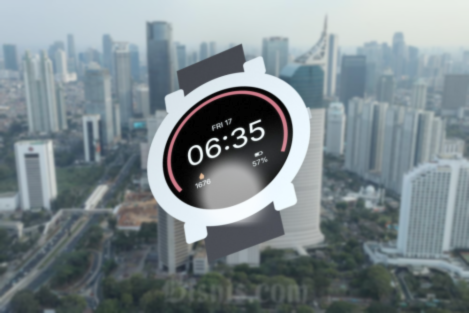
6.35
